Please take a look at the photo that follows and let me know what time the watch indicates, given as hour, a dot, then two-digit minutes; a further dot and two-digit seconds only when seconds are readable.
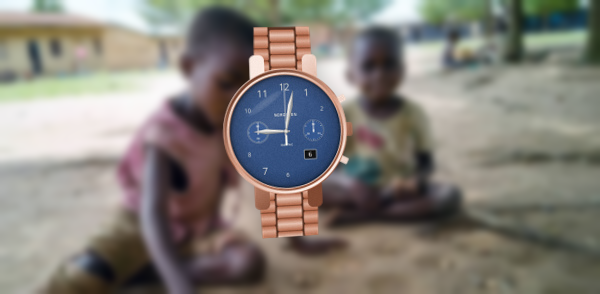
9.02
